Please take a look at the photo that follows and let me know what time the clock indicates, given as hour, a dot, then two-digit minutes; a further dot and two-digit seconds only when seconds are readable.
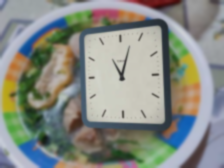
11.03
